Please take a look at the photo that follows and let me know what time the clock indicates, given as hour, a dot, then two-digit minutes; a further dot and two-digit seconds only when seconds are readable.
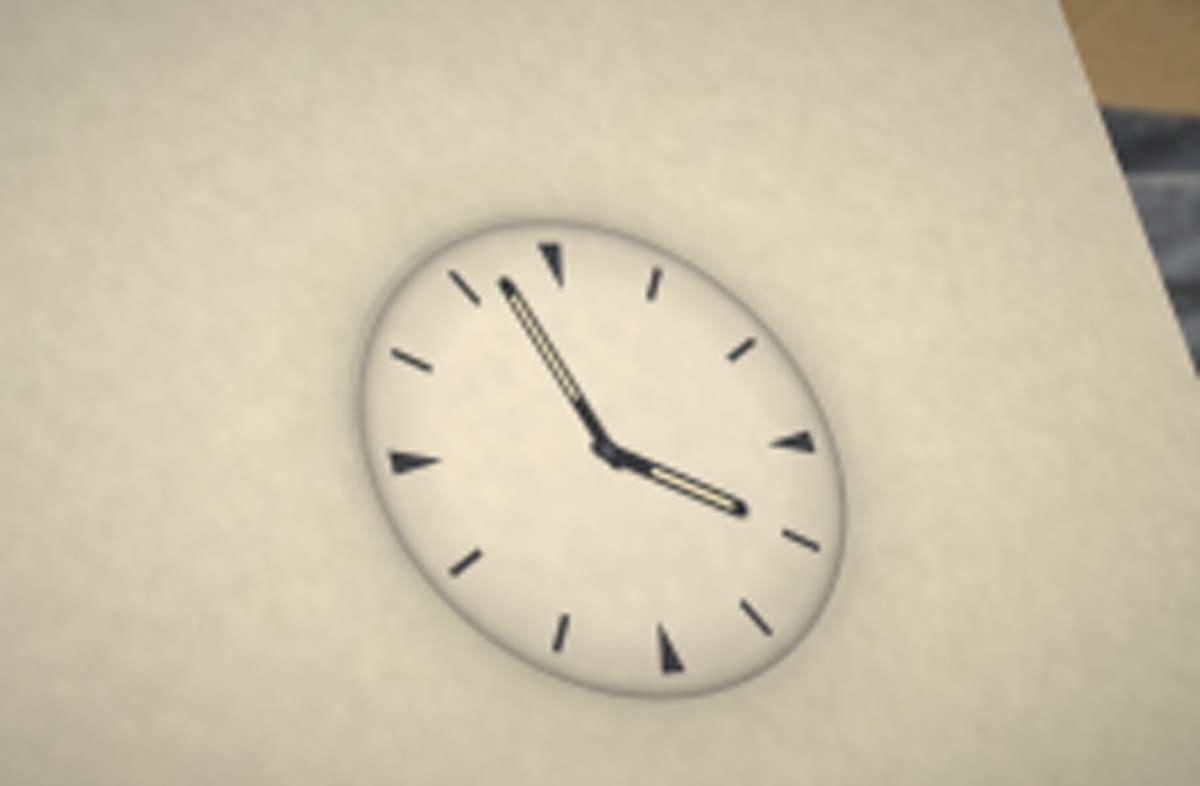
3.57
